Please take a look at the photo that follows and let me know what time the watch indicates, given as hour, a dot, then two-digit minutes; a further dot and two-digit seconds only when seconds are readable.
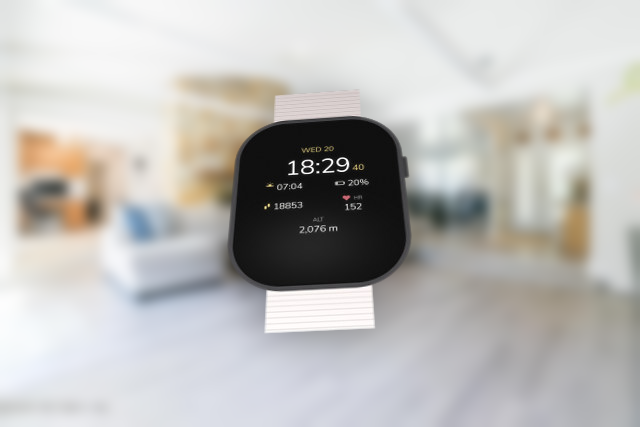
18.29.40
